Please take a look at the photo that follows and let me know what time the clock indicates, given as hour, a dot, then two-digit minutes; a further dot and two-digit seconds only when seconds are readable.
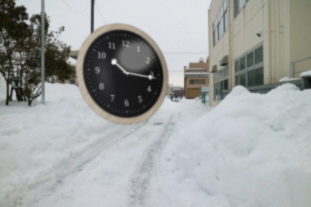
10.16
